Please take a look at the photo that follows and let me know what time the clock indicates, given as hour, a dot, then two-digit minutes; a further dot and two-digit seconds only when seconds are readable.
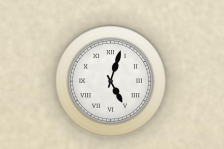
5.03
